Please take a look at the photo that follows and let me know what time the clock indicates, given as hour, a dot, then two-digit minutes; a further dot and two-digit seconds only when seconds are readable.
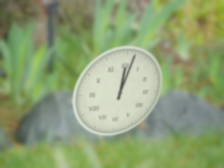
12.02
